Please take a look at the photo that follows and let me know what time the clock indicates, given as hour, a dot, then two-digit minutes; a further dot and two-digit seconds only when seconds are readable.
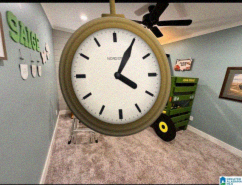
4.05
